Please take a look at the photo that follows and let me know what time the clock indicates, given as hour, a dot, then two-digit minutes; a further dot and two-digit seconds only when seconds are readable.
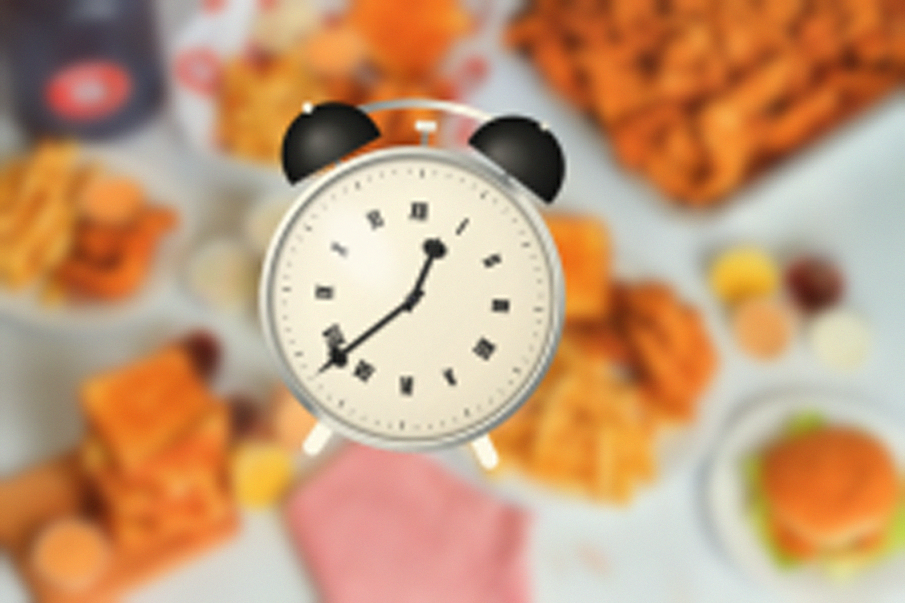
12.38
